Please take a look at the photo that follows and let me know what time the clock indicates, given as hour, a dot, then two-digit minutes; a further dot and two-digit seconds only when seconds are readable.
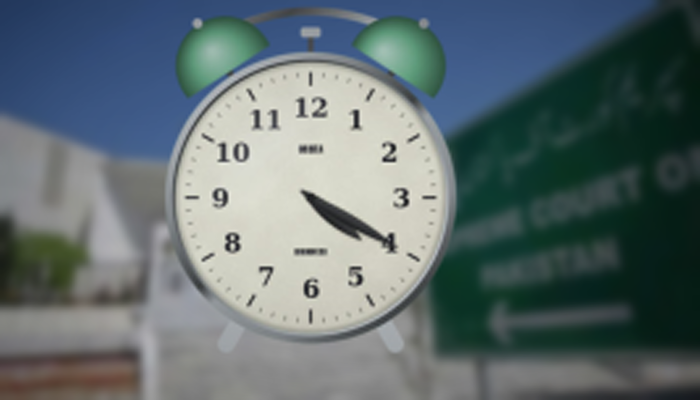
4.20
